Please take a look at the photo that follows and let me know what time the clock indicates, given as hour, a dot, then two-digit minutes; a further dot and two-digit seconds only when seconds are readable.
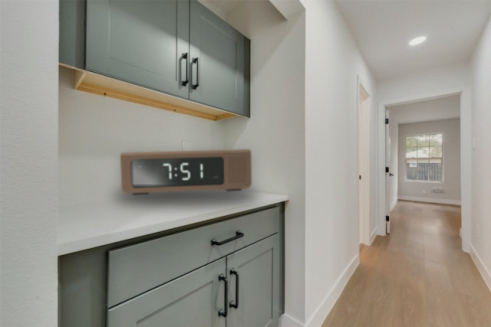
7.51
